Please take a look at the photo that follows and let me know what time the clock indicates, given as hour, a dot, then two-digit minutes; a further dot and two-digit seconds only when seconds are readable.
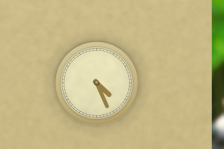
4.26
